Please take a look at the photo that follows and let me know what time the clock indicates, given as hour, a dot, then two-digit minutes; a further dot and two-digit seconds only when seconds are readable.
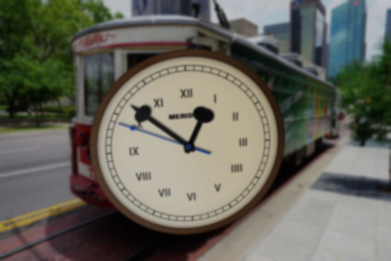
12.51.49
